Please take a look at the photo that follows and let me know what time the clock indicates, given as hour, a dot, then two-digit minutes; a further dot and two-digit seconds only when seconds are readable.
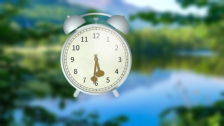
5.31
